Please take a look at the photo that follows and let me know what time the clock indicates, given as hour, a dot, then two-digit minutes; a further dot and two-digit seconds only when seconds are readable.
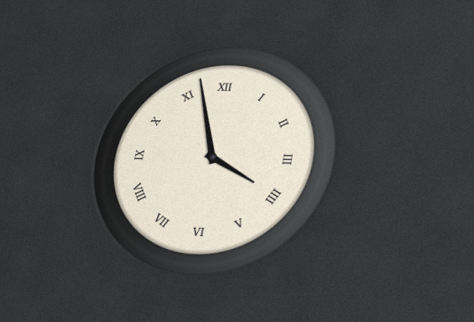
3.57
